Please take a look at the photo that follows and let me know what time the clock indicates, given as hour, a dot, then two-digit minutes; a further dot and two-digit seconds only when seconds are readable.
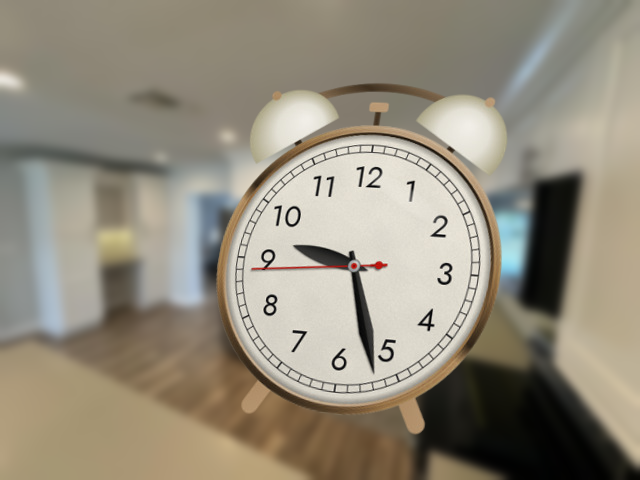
9.26.44
